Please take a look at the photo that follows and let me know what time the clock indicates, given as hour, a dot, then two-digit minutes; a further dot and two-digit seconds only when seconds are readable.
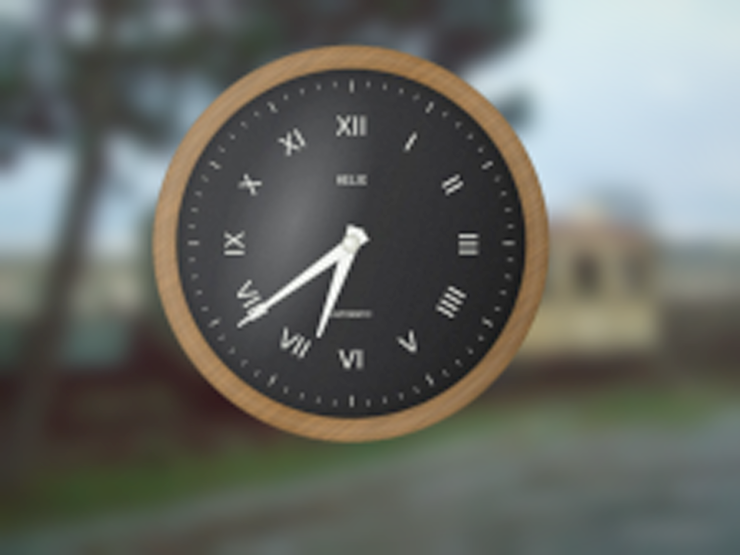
6.39
